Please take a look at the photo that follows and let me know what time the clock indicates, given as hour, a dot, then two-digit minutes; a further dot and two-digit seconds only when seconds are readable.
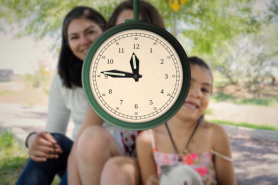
11.46
